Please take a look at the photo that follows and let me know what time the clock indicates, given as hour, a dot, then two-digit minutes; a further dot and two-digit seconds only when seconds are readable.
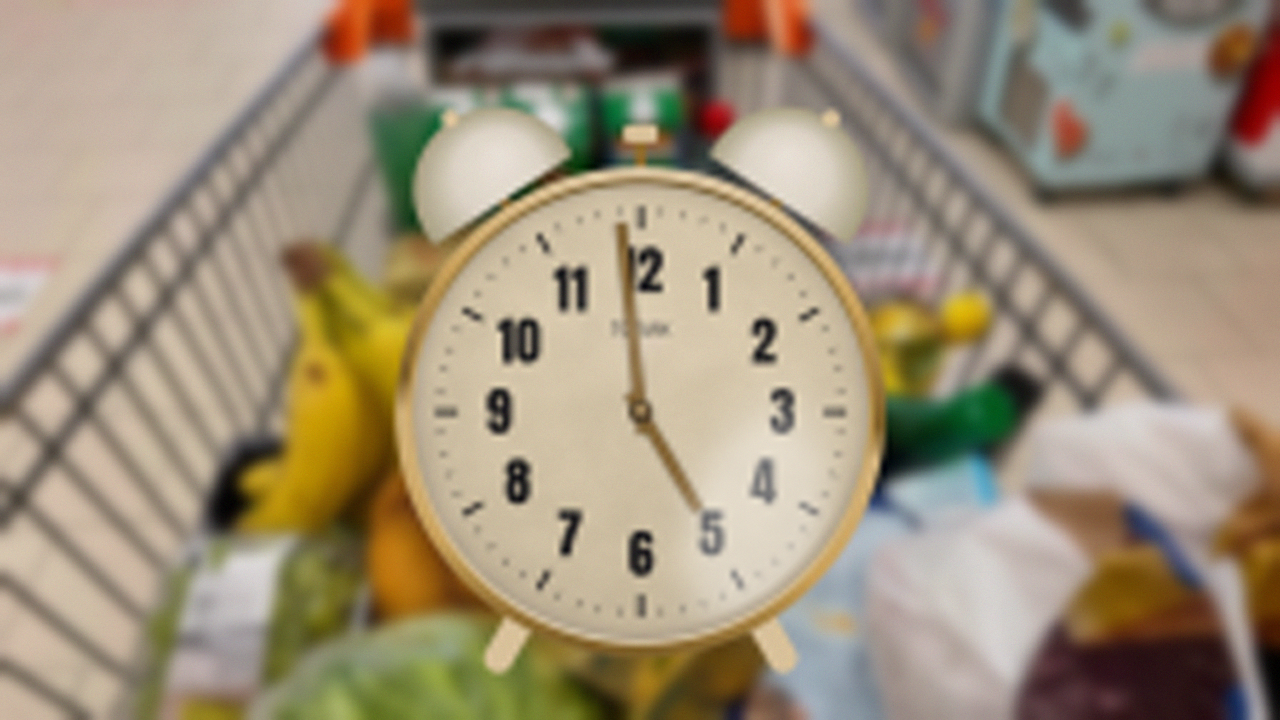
4.59
